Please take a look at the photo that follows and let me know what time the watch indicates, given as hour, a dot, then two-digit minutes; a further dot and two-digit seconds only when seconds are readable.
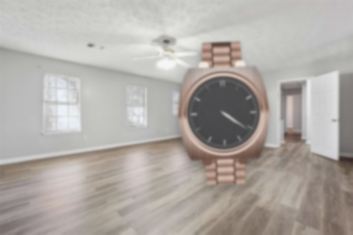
4.21
